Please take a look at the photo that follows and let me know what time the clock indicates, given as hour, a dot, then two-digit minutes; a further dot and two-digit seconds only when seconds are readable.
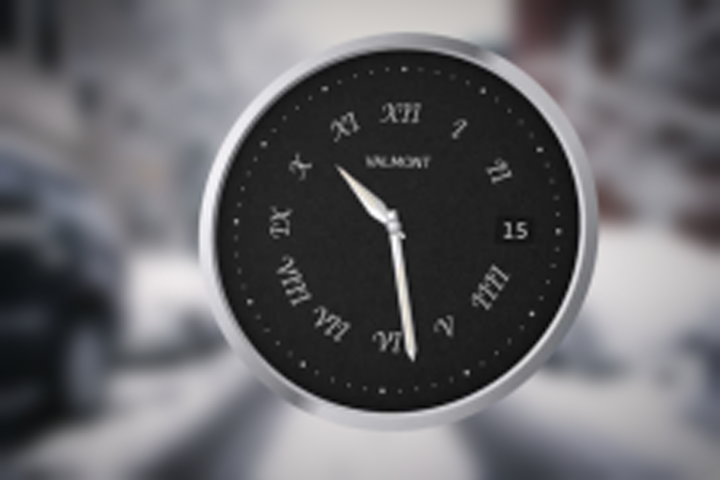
10.28
